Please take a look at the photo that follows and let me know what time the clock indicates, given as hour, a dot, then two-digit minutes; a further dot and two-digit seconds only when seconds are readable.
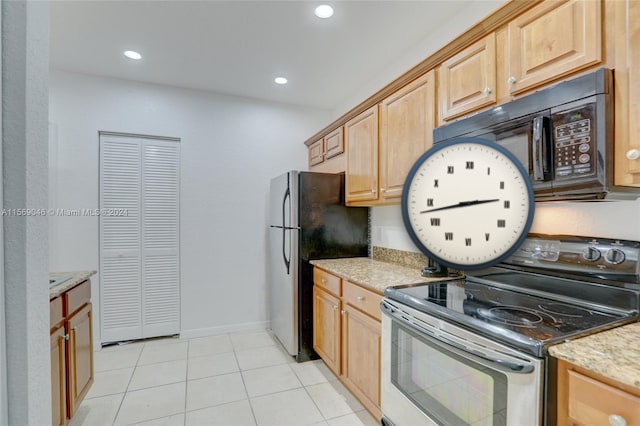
2.43
